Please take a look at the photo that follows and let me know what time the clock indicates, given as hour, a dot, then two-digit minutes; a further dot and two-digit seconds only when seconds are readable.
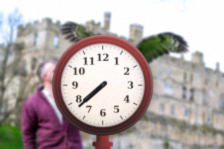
7.38
